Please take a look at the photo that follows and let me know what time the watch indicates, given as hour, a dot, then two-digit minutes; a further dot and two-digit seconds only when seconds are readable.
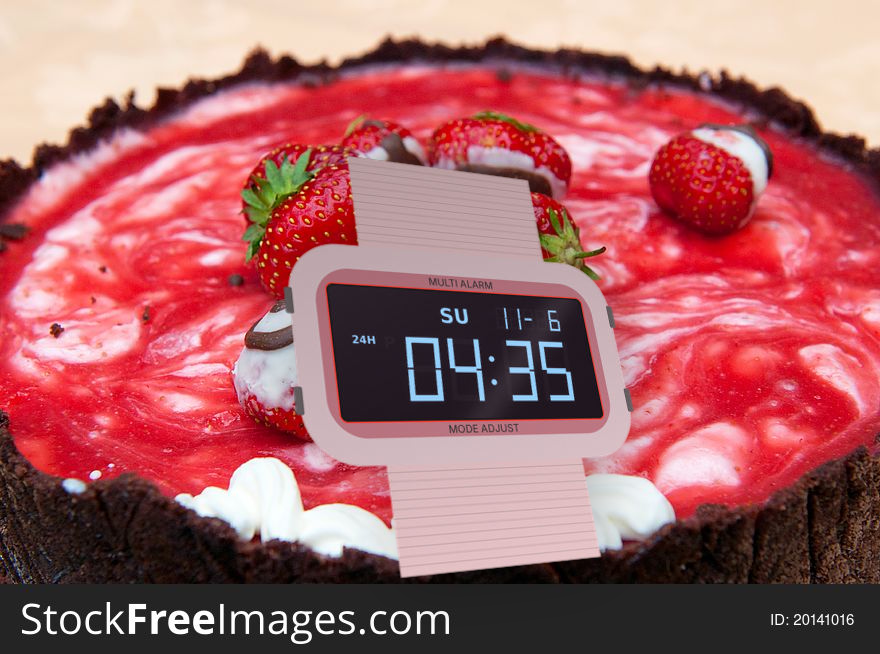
4.35
